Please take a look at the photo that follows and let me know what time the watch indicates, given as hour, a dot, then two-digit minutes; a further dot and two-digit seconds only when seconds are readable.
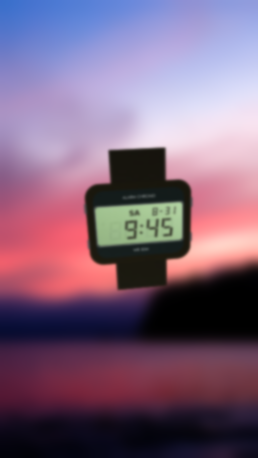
9.45
